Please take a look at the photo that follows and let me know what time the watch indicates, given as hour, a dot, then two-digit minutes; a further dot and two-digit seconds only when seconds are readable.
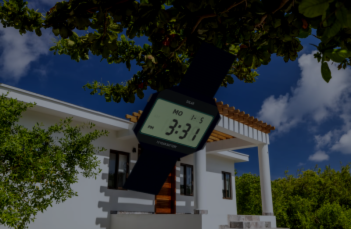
3.31
